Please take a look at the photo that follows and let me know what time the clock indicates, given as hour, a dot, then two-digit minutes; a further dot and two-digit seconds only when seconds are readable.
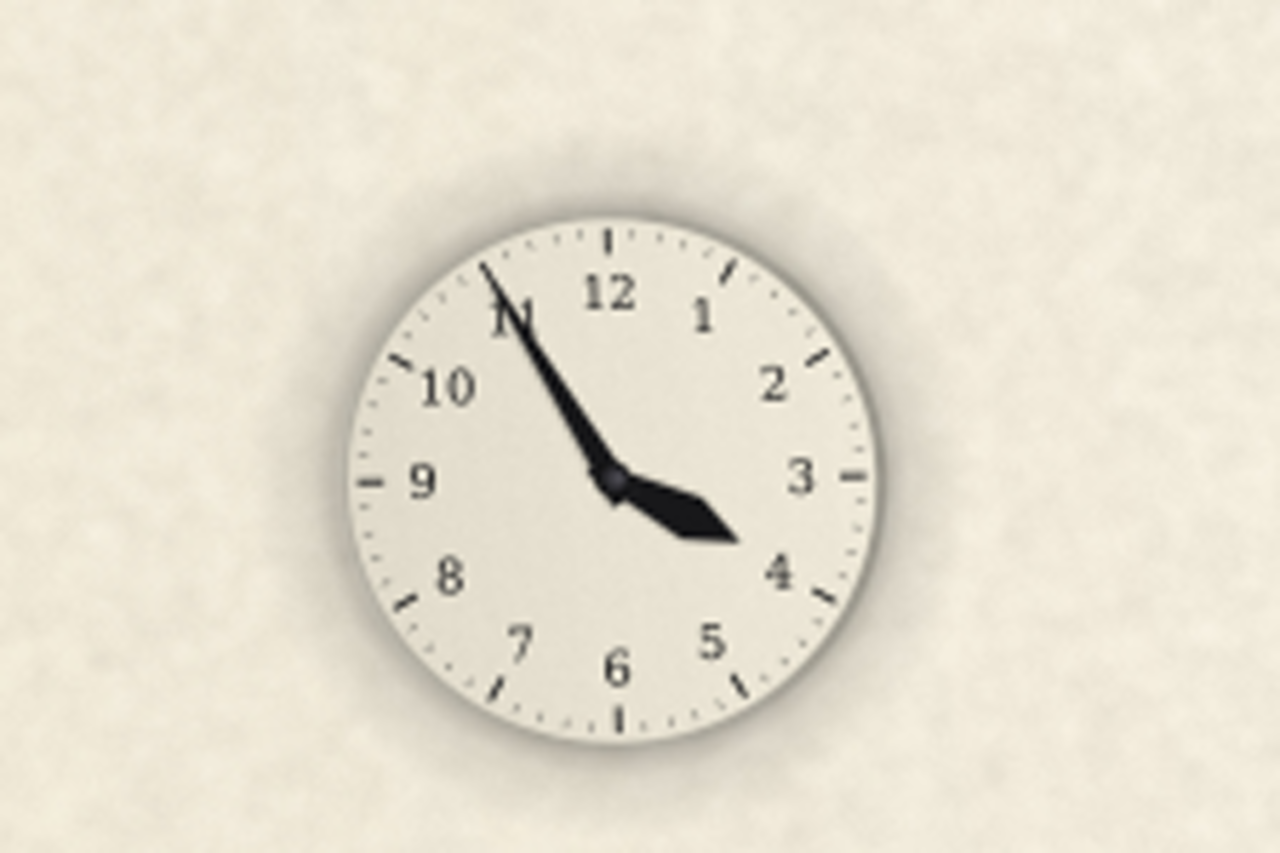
3.55
